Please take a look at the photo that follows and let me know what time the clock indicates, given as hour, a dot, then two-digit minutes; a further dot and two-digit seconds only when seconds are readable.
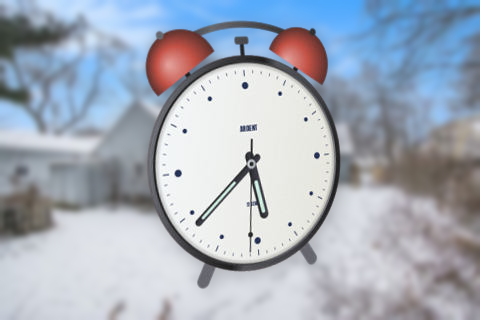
5.38.31
